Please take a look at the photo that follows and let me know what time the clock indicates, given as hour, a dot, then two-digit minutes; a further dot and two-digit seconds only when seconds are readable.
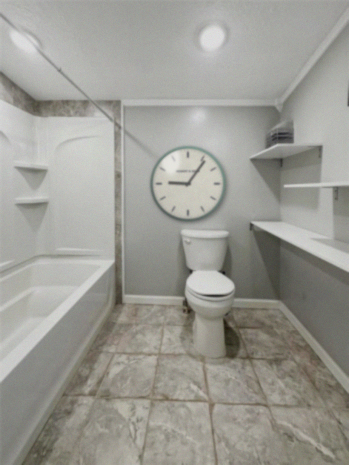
9.06
